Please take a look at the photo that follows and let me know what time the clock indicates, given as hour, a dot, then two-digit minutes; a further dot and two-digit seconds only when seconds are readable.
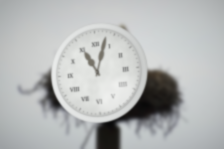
11.03
